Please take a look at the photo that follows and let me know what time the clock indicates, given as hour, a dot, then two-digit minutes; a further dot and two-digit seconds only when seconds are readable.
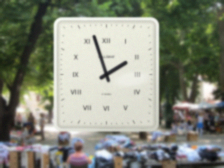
1.57
